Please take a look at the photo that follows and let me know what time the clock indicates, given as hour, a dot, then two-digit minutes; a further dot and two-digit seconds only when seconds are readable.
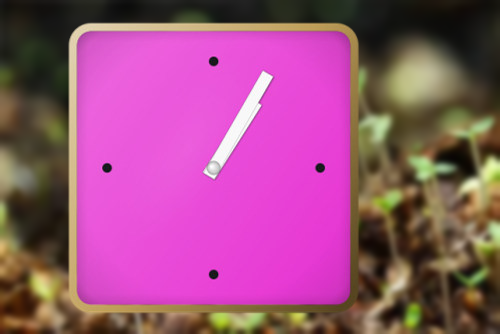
1.05
